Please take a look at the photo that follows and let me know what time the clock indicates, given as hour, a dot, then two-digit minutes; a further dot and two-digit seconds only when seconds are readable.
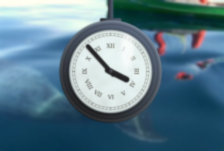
3.53
